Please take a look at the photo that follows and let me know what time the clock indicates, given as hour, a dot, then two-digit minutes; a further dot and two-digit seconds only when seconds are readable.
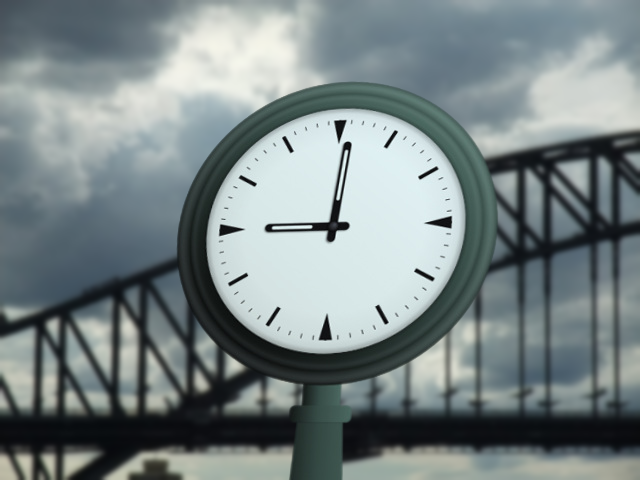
9.01
